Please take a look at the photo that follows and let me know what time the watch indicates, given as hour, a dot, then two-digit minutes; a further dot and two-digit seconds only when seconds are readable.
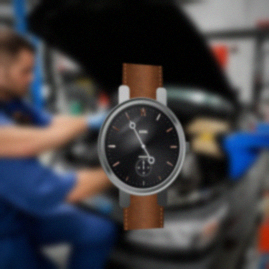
4.55
